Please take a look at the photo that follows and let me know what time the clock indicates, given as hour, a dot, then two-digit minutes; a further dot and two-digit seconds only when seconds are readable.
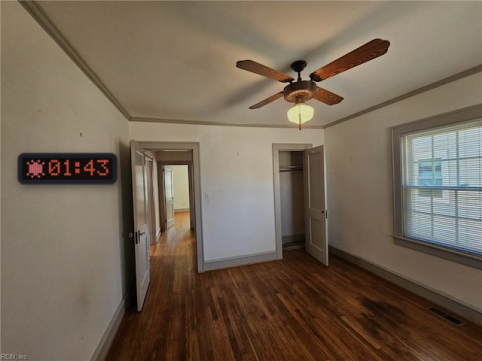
1.43
